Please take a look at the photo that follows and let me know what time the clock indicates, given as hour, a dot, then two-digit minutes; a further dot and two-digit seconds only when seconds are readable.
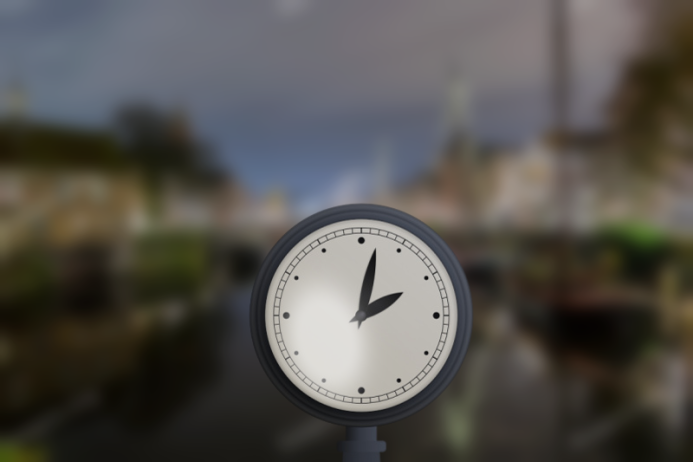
2.02
